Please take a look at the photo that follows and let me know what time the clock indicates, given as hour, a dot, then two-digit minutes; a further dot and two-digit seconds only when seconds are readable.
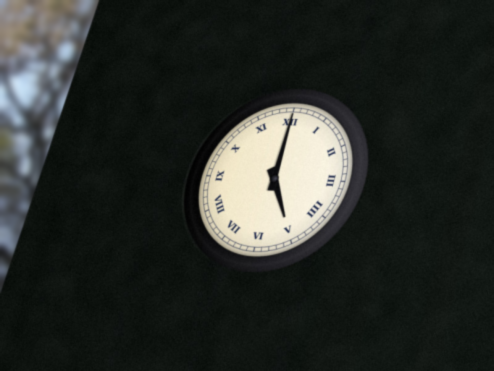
5.00
